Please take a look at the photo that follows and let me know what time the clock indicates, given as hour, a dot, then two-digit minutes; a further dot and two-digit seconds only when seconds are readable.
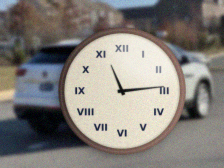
11.14
